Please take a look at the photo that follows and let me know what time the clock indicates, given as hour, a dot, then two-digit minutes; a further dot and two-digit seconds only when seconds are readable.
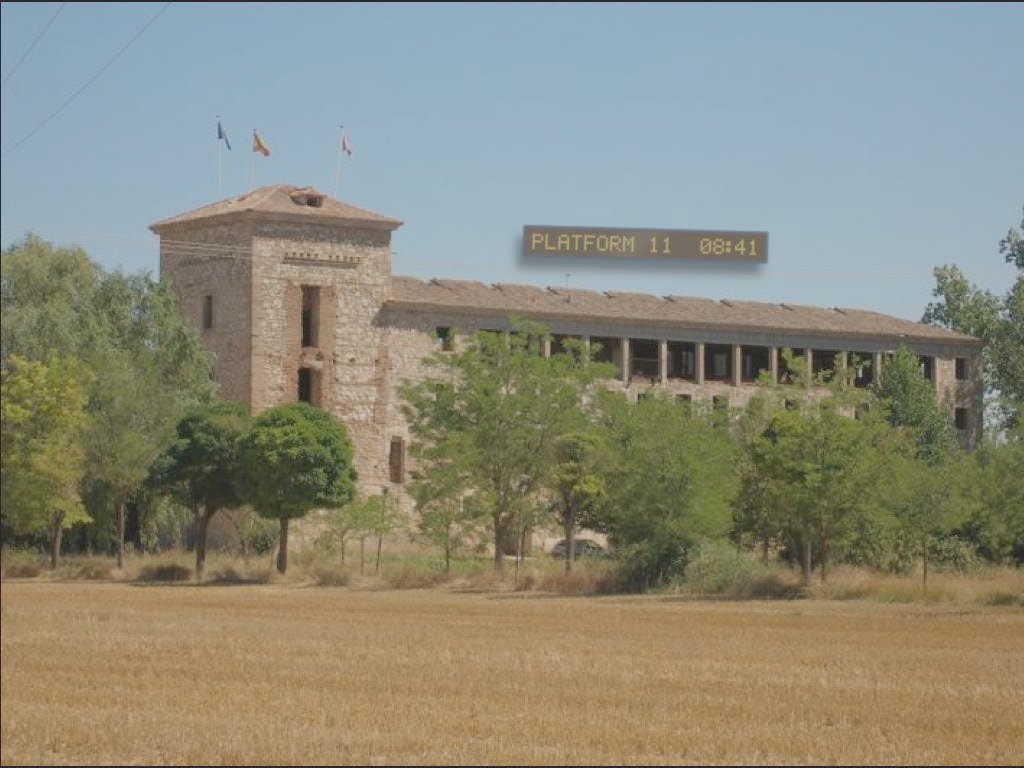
8.41
